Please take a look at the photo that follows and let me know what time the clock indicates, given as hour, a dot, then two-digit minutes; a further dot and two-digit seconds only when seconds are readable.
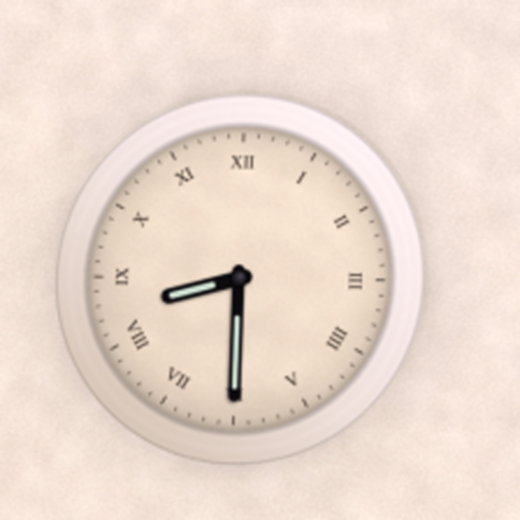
8.30
